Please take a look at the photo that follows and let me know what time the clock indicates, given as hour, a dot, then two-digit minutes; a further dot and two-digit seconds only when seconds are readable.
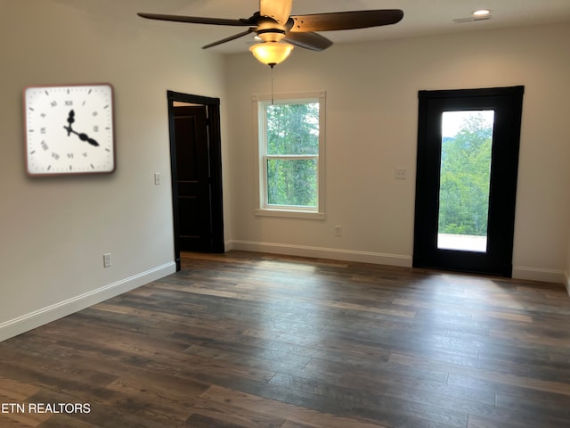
12.20
